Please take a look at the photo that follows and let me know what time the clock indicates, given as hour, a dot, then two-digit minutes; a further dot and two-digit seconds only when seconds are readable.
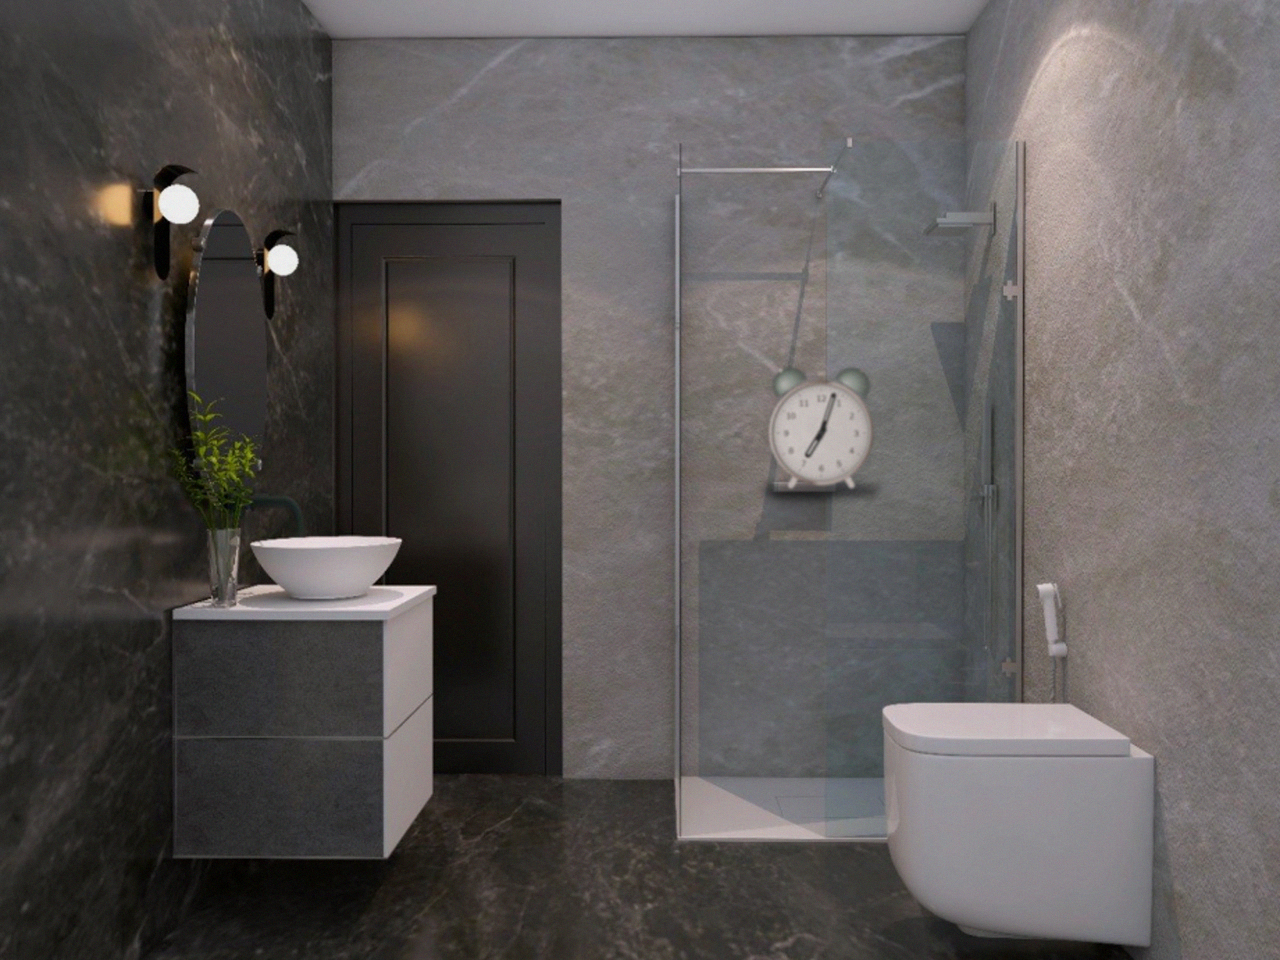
7.03
